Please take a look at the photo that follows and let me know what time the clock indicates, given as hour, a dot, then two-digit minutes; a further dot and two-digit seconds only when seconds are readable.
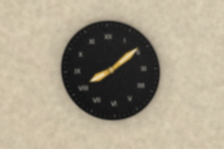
8.09
